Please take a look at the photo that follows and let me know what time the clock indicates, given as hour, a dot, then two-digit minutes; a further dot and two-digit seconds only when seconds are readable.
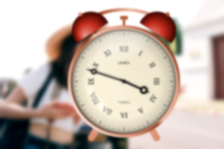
3.48
